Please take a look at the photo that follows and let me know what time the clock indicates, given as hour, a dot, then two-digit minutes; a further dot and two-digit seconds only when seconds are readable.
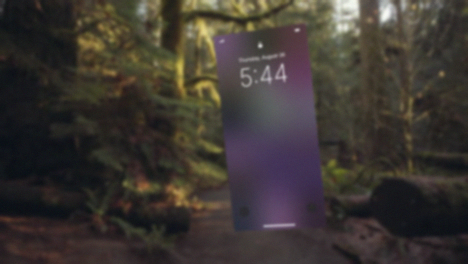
5.44
